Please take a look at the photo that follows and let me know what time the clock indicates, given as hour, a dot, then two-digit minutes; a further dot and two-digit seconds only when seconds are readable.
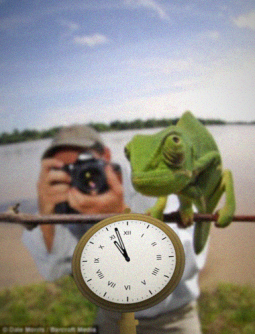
10.57
